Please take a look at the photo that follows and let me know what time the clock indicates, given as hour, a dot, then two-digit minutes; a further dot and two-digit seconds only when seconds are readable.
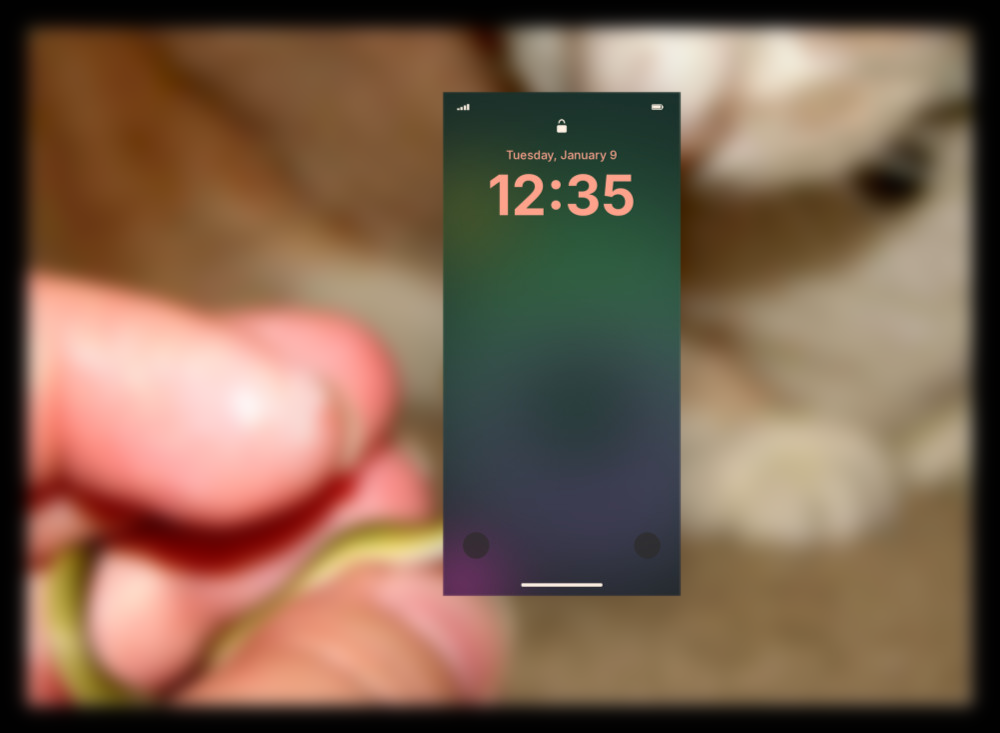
12.35
